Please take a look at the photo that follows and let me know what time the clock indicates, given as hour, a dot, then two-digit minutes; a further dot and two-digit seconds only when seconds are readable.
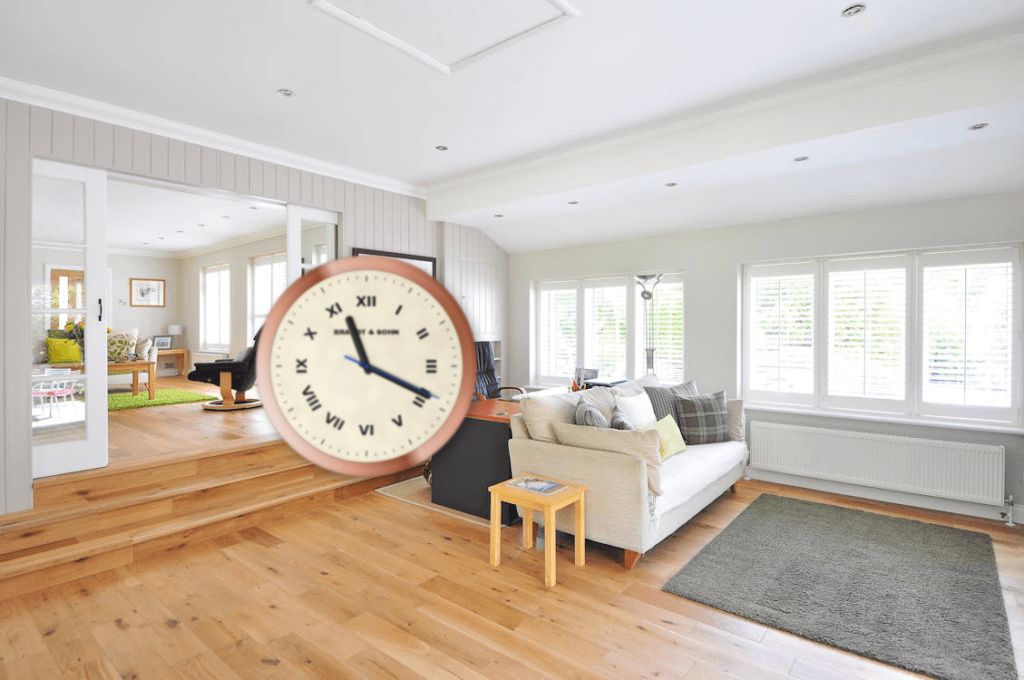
11.19.19
